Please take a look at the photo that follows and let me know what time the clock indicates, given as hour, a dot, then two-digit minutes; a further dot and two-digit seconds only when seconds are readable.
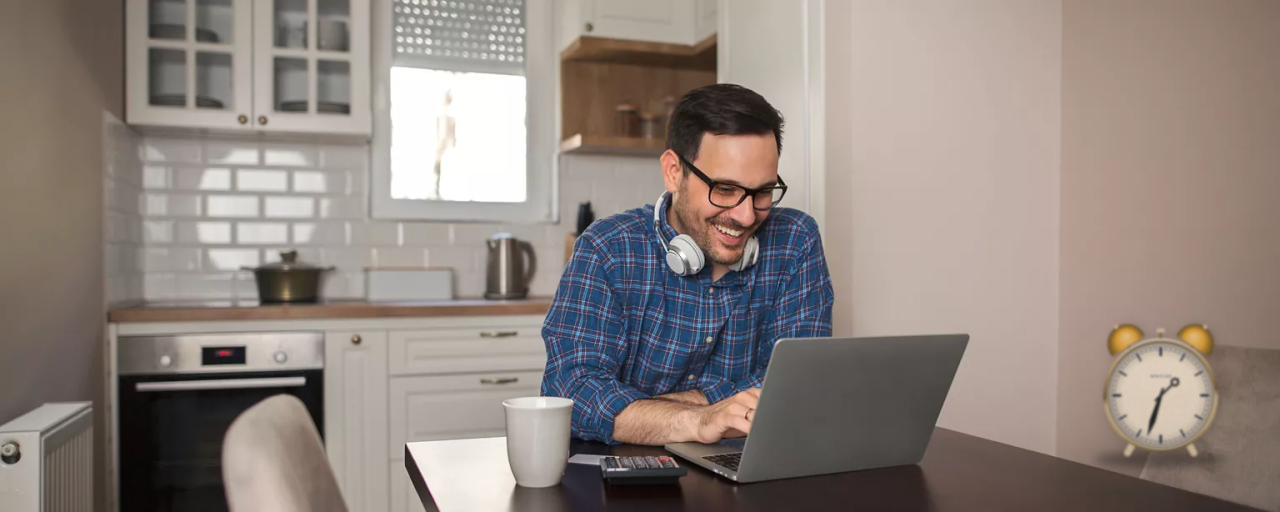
1.33
